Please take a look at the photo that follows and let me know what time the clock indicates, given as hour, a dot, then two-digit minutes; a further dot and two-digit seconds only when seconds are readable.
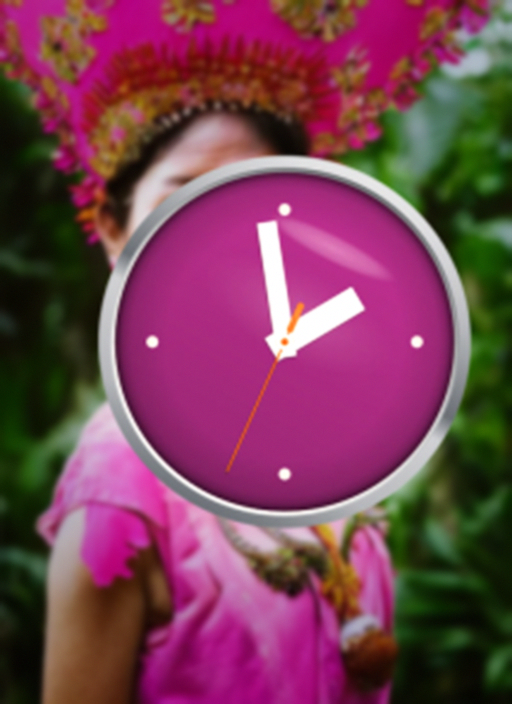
1.58.34
